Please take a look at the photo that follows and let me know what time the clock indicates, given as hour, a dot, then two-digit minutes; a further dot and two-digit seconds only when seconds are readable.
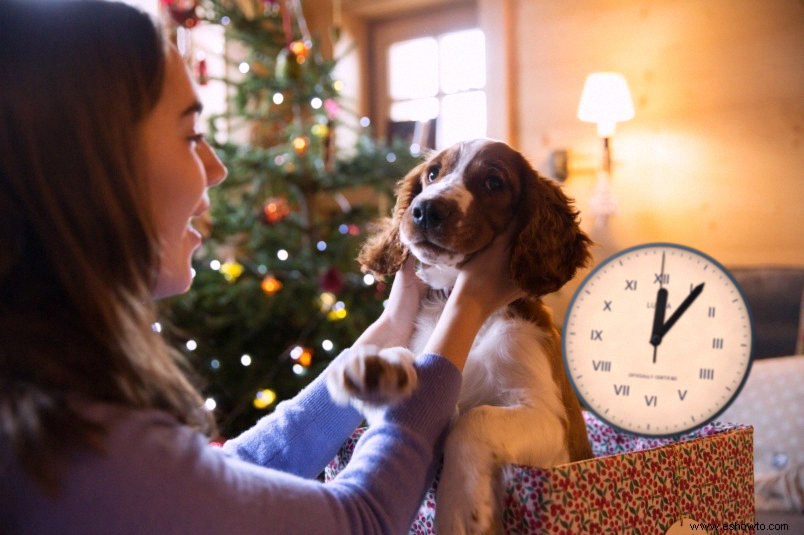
12.06.00
